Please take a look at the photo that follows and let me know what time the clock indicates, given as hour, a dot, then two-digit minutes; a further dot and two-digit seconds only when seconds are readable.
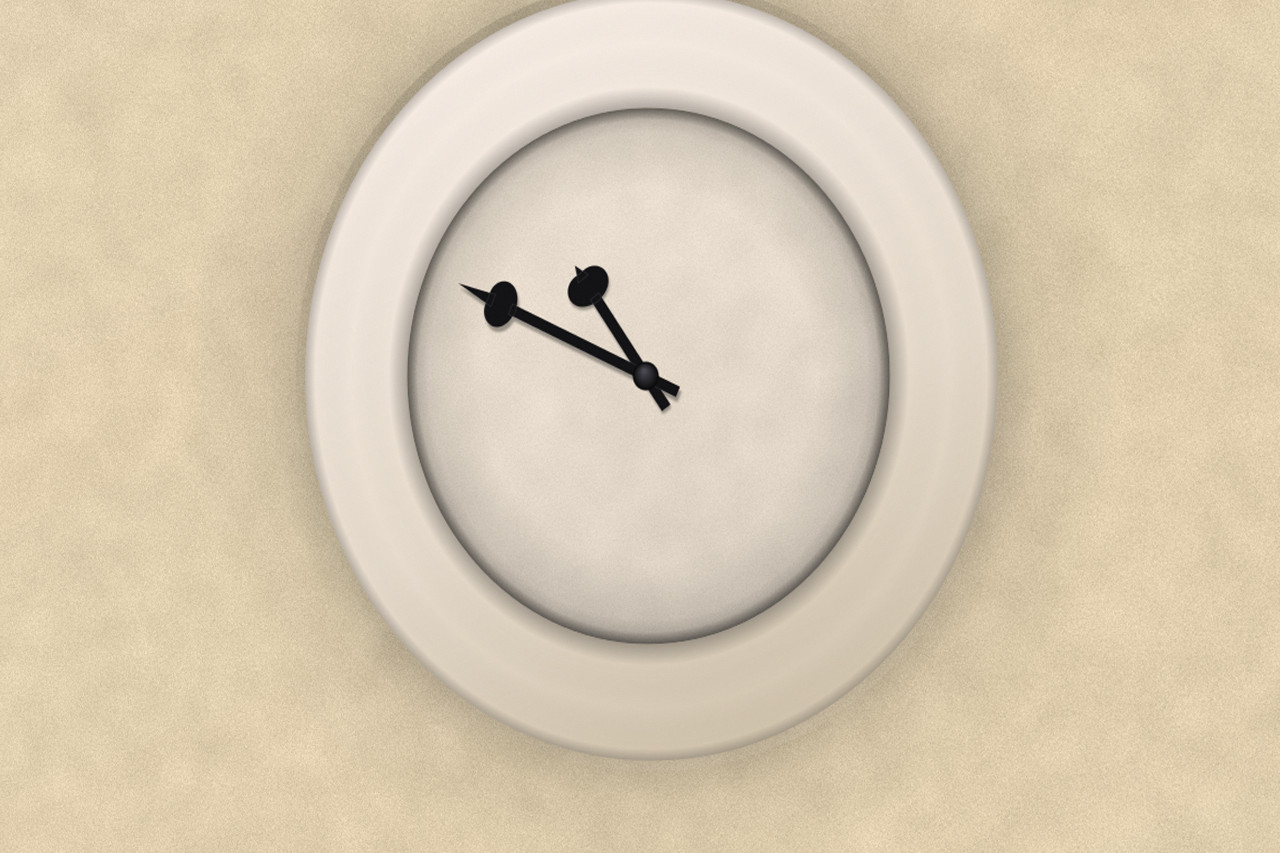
10.49
